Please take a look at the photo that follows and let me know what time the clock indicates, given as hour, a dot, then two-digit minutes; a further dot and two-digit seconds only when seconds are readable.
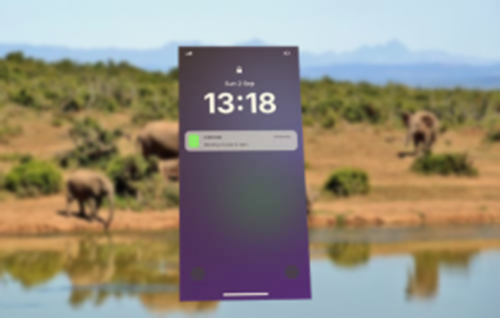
13.18
